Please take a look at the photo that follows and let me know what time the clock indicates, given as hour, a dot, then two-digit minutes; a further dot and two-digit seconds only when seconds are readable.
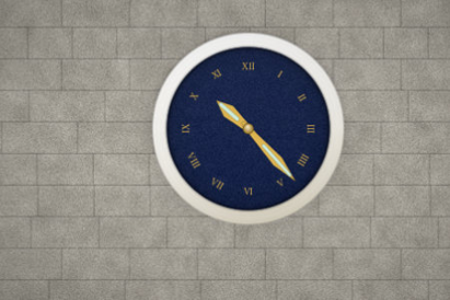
10.23
